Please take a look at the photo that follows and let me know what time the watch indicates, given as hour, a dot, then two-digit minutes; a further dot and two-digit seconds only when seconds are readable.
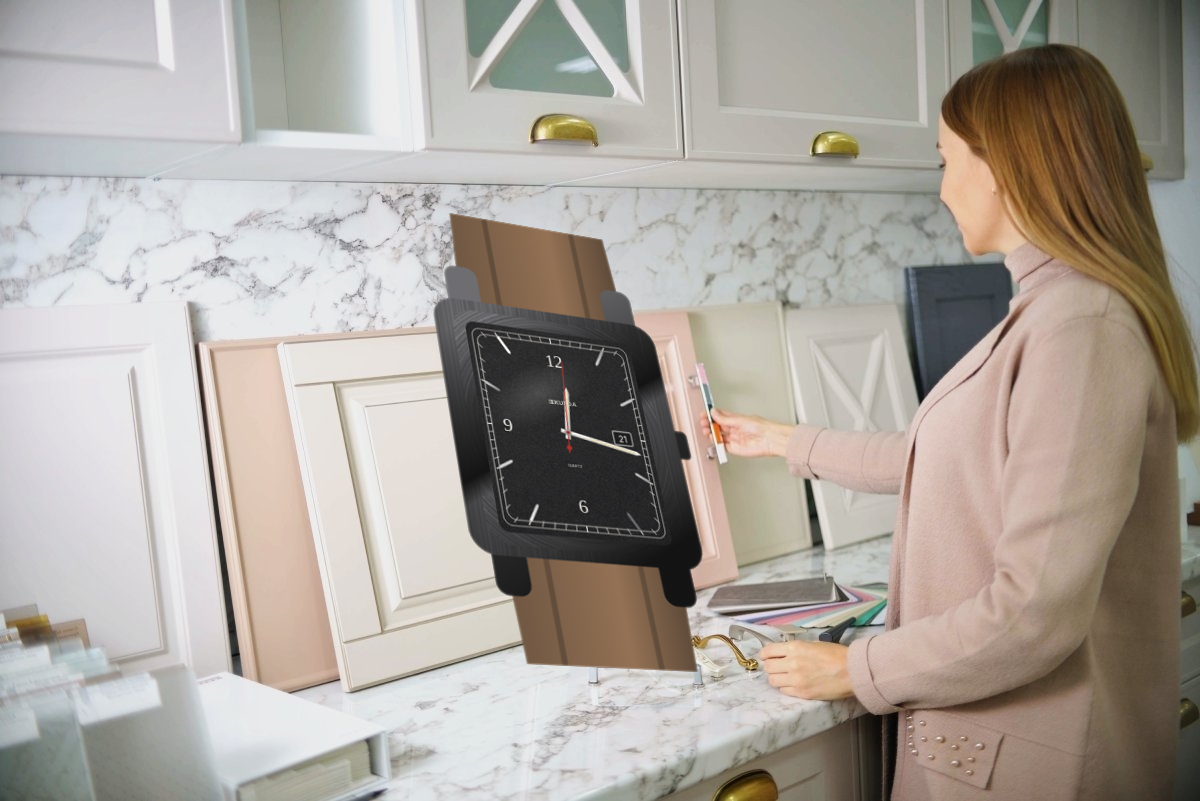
12.17.01
